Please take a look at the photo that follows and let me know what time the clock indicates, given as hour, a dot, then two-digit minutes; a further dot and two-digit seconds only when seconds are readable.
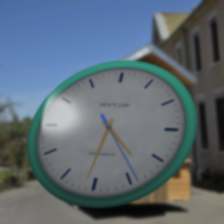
4.31.24
